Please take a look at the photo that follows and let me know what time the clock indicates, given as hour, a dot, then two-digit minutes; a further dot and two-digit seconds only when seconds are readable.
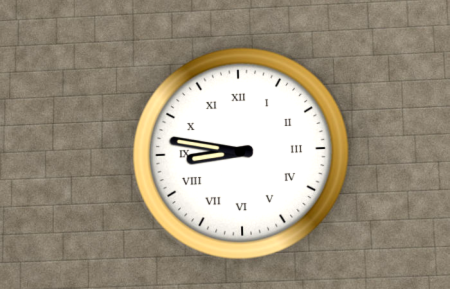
8.47
